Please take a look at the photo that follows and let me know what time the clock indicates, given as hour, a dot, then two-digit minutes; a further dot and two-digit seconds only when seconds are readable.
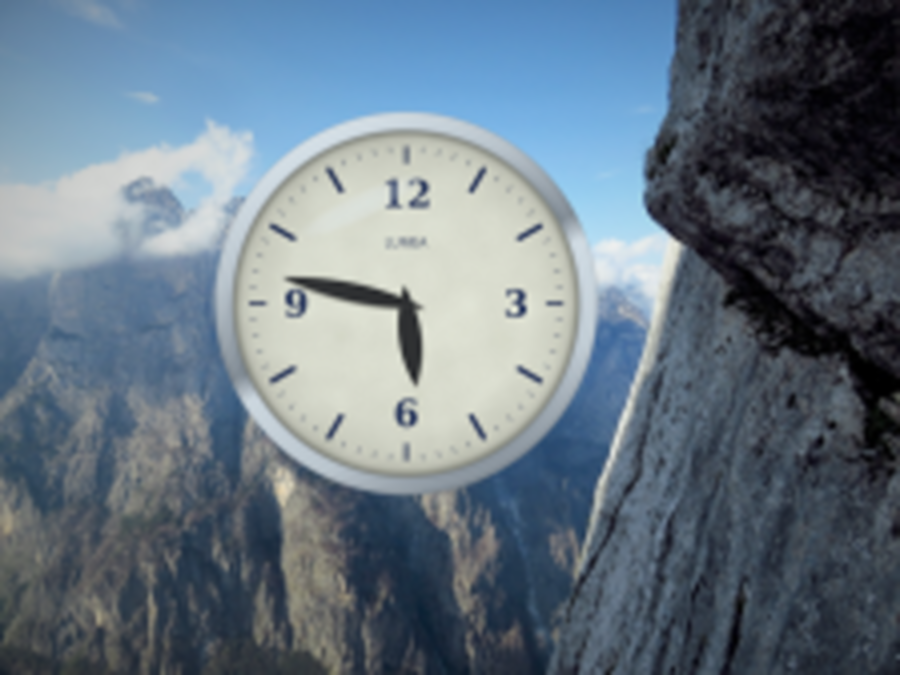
5.47
